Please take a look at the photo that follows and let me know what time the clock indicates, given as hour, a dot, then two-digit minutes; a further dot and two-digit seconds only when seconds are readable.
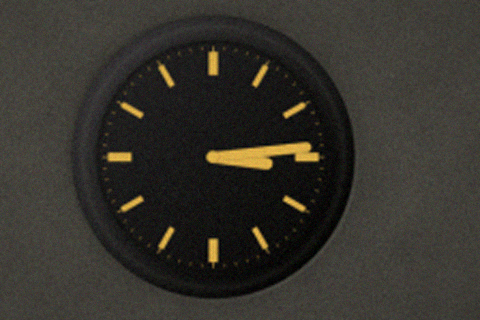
3.14
